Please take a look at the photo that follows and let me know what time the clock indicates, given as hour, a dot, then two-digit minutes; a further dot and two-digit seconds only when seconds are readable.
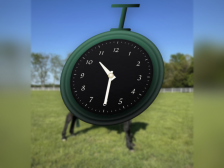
10.30
